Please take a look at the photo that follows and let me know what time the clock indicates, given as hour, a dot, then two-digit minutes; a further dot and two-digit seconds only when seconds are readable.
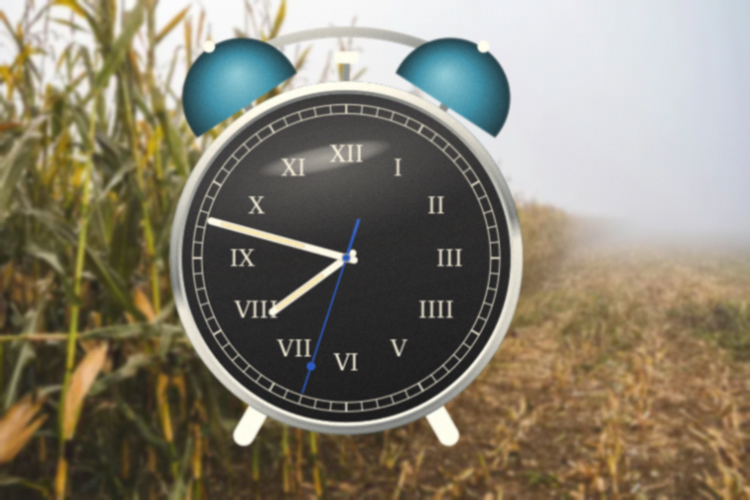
7.47.33
